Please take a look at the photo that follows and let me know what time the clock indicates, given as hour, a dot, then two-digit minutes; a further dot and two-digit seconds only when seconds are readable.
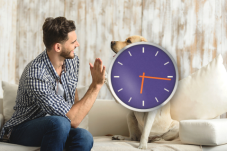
6.16
